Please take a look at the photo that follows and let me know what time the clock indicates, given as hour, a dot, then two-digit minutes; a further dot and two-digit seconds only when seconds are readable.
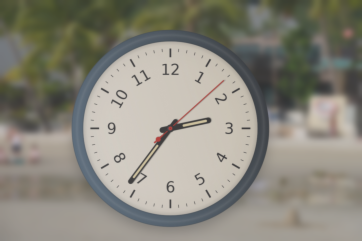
2.36.08
